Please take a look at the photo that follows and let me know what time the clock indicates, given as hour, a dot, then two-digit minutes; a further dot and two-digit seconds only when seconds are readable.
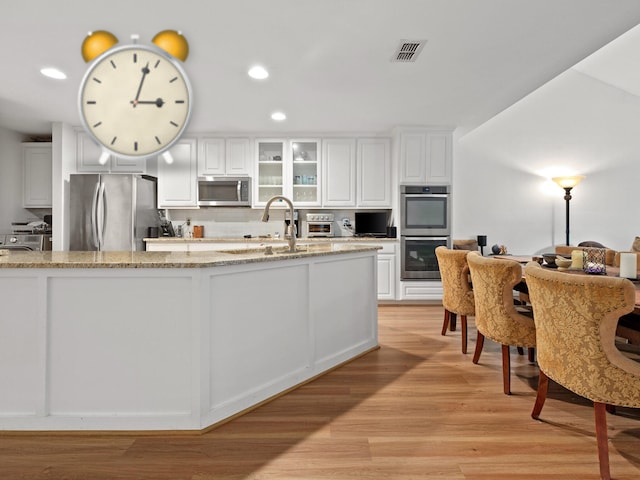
3.03
